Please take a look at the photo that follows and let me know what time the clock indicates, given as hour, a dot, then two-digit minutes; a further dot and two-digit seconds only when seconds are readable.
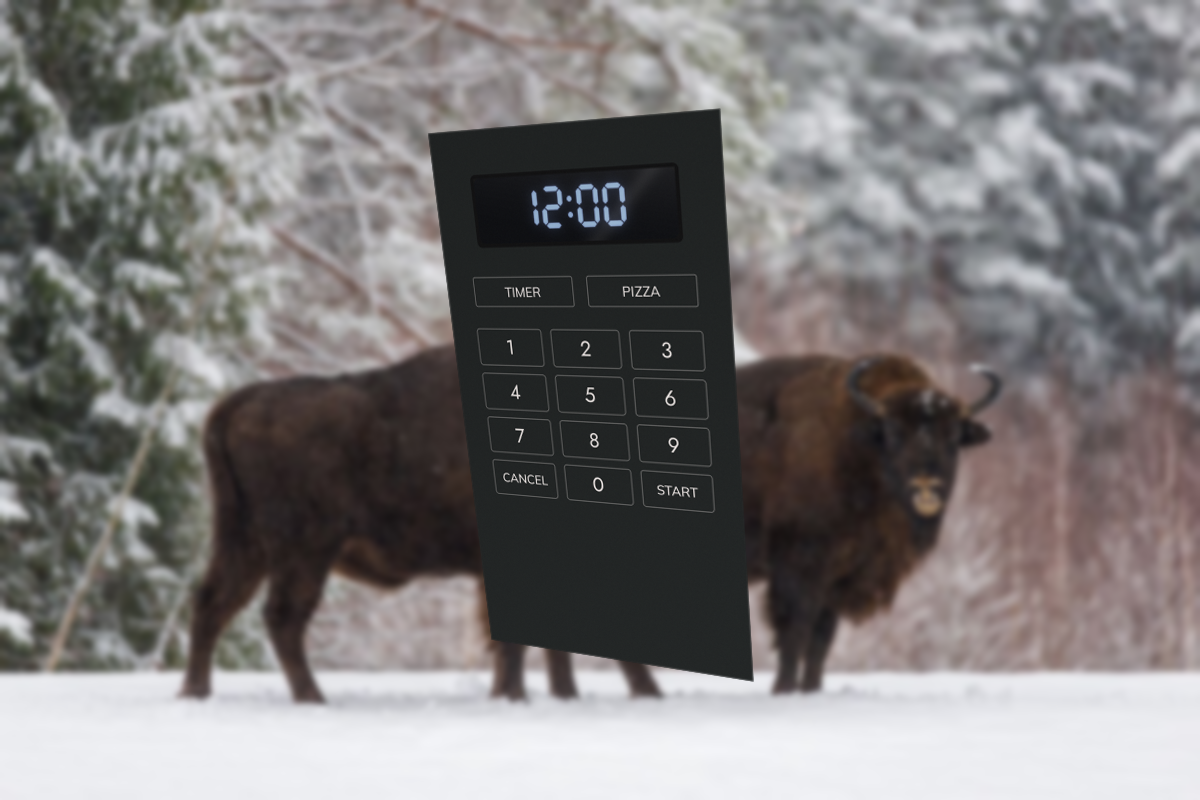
12.00
